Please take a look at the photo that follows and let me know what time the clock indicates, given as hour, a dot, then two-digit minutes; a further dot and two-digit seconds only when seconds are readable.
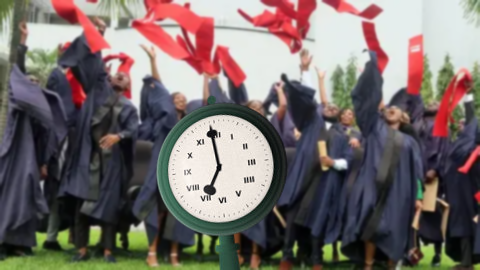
6.59
